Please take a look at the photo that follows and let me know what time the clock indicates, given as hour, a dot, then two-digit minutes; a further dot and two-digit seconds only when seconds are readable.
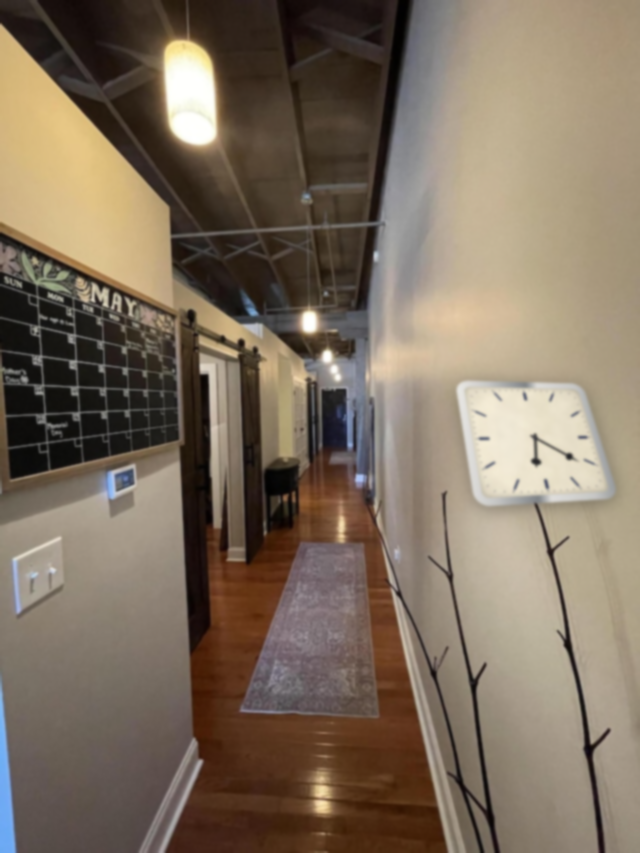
6.21
